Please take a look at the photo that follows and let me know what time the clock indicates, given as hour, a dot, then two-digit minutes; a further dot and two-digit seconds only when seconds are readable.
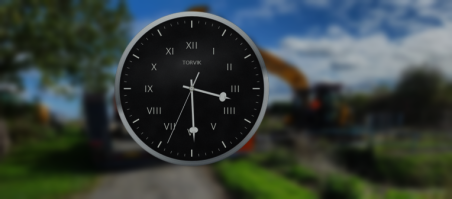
3.29.34
